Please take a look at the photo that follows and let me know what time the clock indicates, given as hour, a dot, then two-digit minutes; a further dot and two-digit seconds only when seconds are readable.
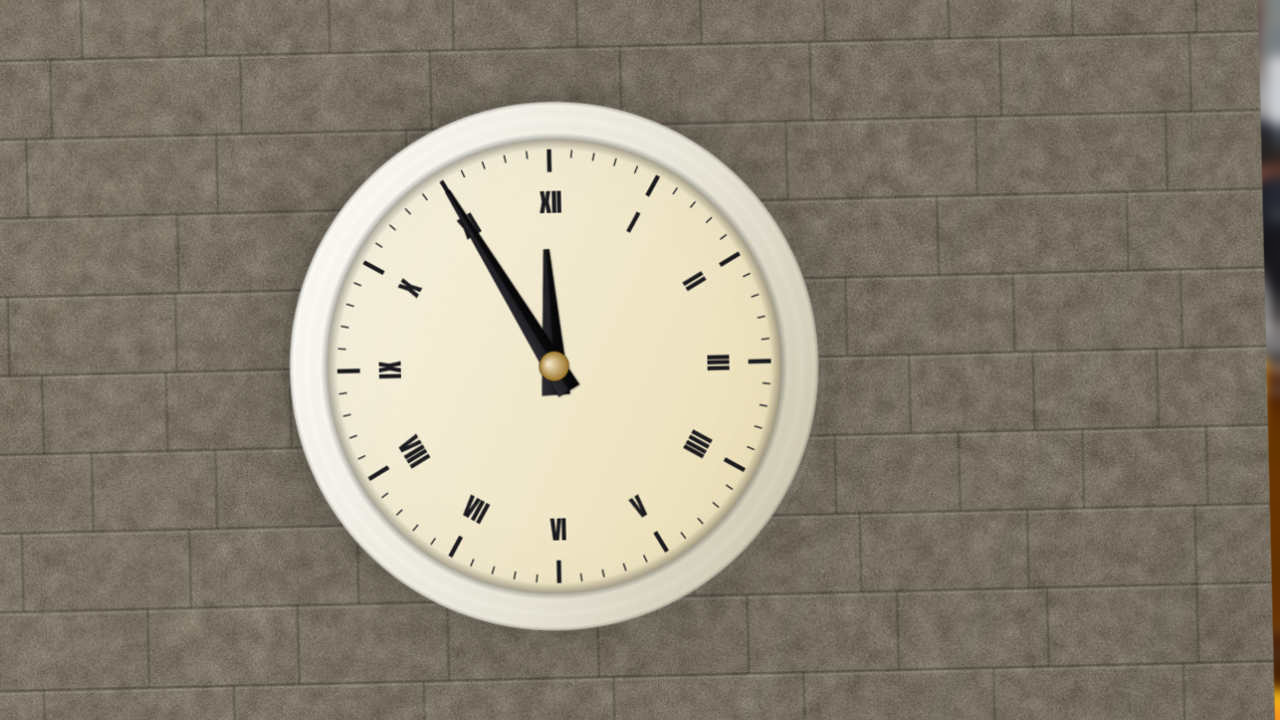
11.55
